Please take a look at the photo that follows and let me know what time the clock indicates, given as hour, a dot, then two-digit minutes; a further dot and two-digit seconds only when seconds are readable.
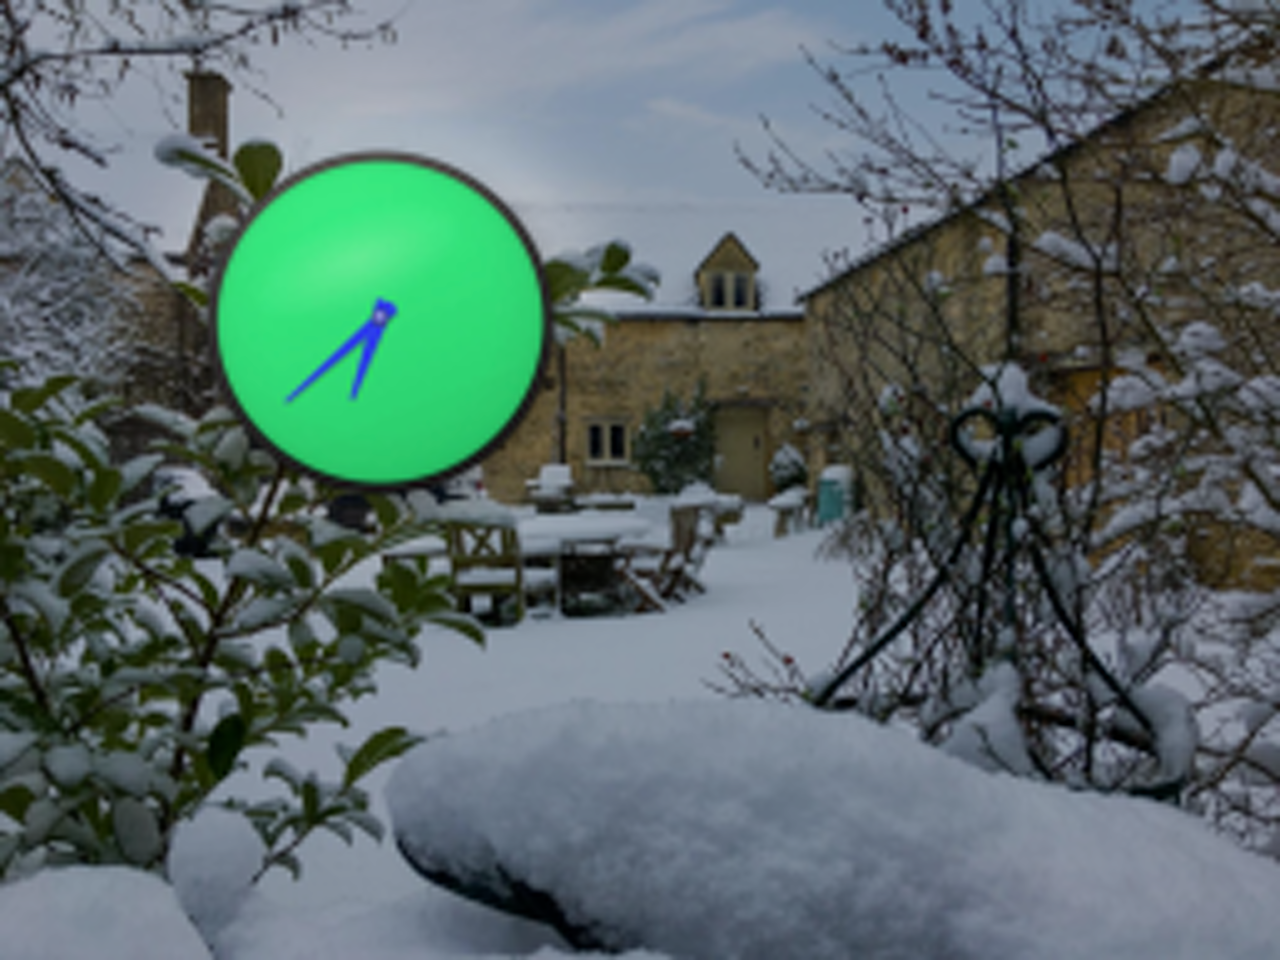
6.38
